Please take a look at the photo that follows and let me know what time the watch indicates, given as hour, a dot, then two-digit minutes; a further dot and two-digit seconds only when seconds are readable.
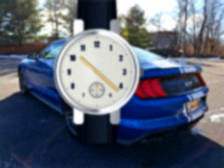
10.22
